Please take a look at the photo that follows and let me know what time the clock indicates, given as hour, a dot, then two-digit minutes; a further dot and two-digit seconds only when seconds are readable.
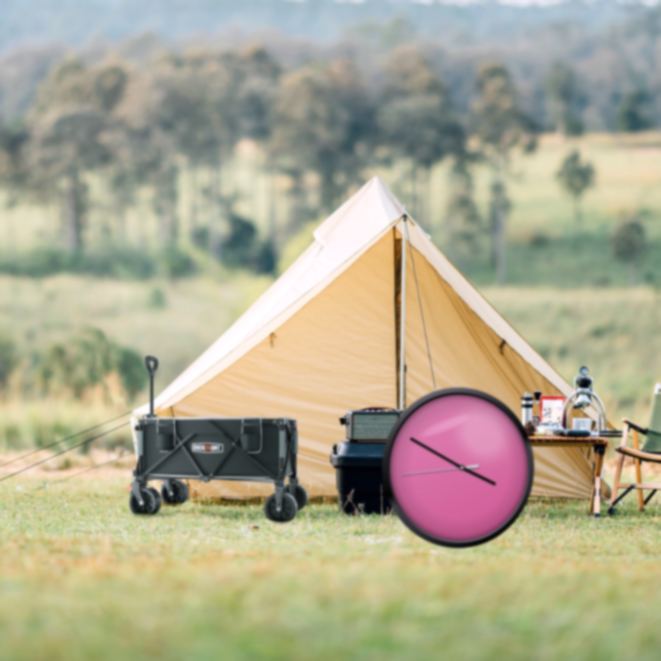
3.49.44
